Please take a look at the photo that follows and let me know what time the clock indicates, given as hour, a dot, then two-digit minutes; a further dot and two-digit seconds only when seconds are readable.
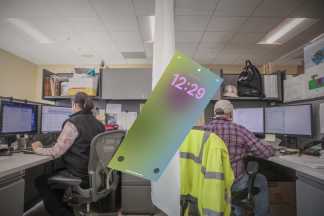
12.29
